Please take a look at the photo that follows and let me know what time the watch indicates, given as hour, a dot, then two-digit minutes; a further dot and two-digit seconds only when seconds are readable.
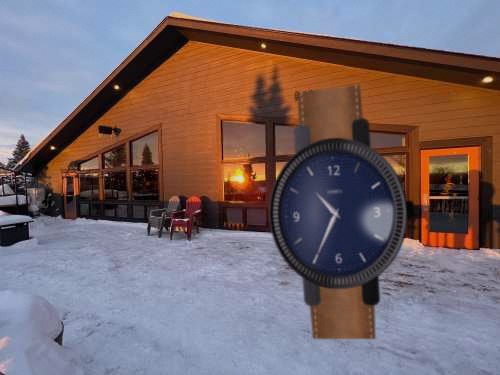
10.35
